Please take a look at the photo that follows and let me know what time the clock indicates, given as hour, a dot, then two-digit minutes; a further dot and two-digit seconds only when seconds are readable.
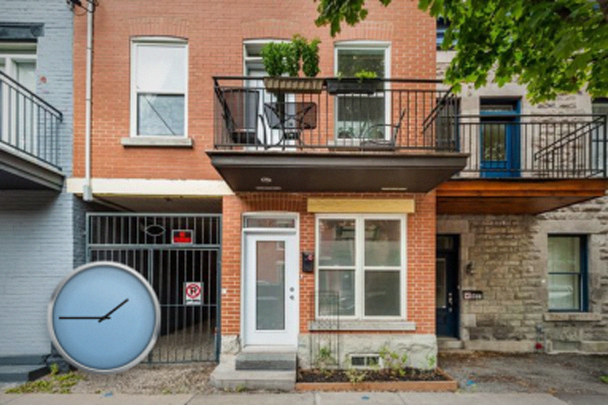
1.45
